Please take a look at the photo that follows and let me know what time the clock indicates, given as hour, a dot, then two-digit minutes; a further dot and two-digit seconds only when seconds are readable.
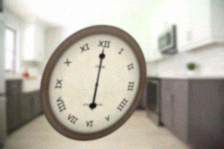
6.00
